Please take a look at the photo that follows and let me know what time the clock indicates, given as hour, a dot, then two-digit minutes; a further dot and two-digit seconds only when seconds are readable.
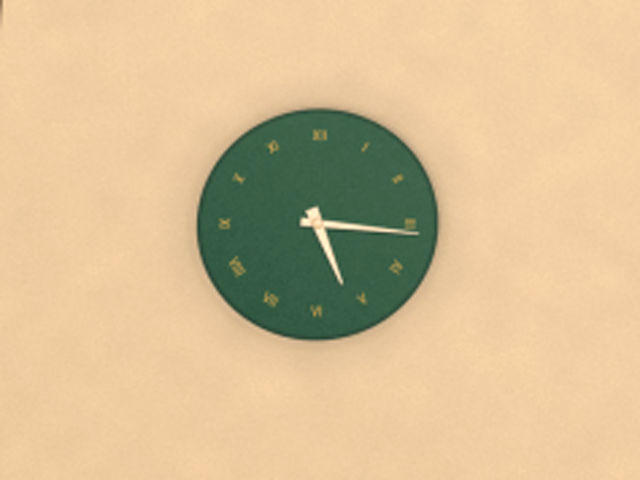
5.16
